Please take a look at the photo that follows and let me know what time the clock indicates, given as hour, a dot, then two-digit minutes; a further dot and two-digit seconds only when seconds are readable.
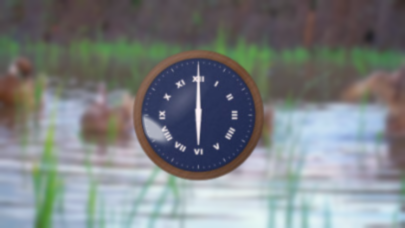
6.00
